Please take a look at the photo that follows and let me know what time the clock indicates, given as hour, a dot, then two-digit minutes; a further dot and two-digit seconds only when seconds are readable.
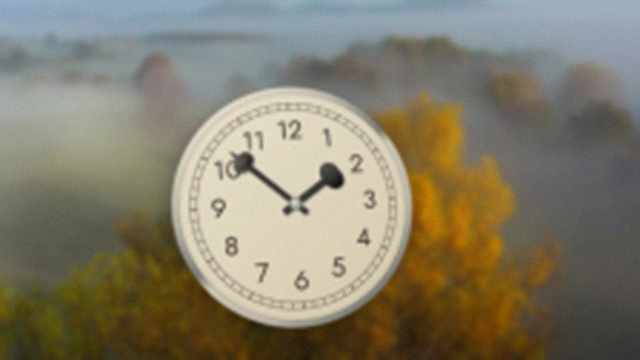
1.52
